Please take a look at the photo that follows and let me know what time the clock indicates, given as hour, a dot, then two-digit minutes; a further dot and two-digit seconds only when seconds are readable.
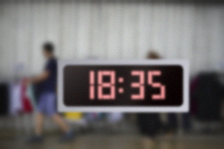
18.35
